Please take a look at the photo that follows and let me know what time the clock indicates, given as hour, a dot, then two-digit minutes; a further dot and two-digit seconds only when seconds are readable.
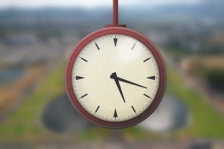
5.18
